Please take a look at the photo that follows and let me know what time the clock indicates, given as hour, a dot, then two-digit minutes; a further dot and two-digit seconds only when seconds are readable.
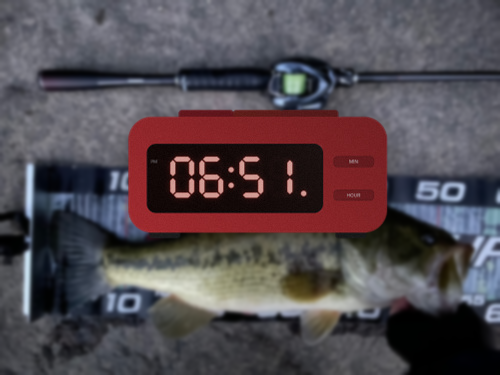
6.51
